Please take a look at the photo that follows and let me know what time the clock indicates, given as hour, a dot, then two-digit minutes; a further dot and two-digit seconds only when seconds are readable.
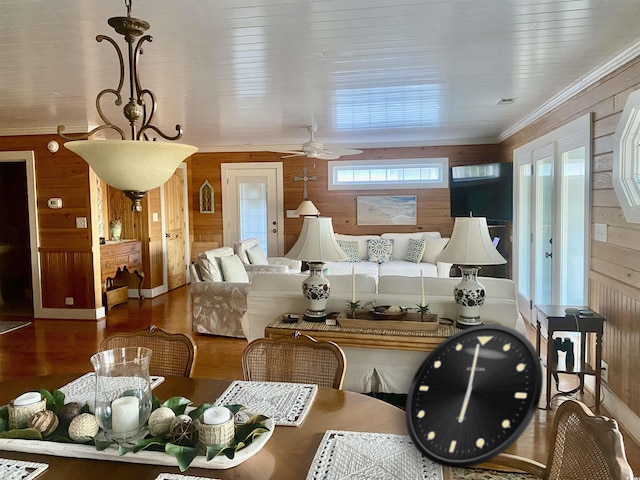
5.59
